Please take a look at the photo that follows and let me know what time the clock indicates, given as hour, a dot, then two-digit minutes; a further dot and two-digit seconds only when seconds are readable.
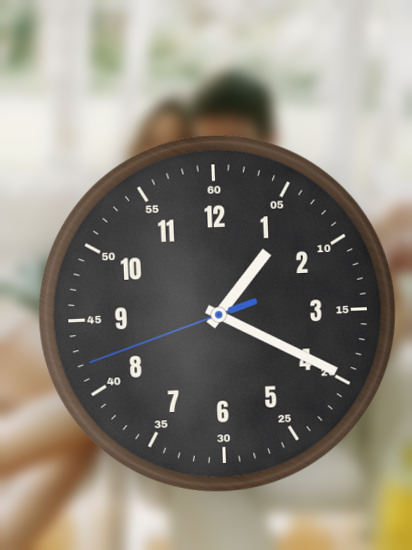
1.19.42
